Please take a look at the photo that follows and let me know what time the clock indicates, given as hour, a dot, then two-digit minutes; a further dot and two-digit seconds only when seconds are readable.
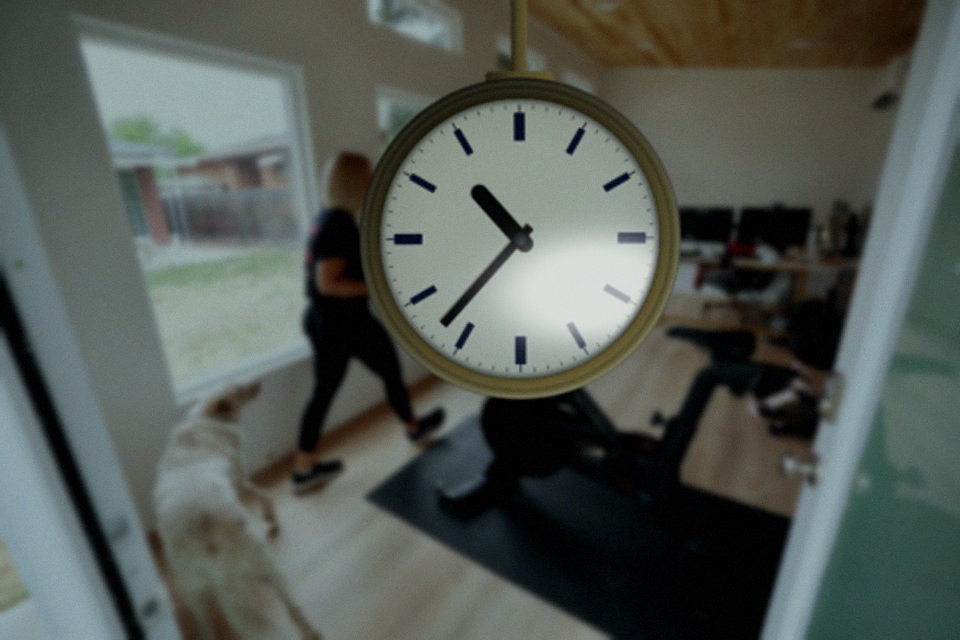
10.37
